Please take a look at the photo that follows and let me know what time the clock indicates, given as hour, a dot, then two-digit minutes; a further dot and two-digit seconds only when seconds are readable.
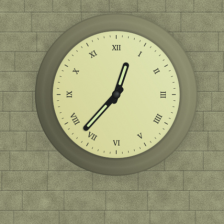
12.37
